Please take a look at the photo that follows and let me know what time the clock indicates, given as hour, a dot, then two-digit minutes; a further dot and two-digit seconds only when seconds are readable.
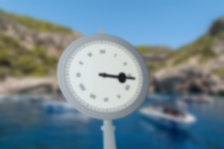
3.16
